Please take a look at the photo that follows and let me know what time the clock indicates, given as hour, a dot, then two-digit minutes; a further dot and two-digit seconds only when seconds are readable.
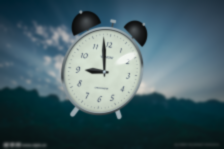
8.58
